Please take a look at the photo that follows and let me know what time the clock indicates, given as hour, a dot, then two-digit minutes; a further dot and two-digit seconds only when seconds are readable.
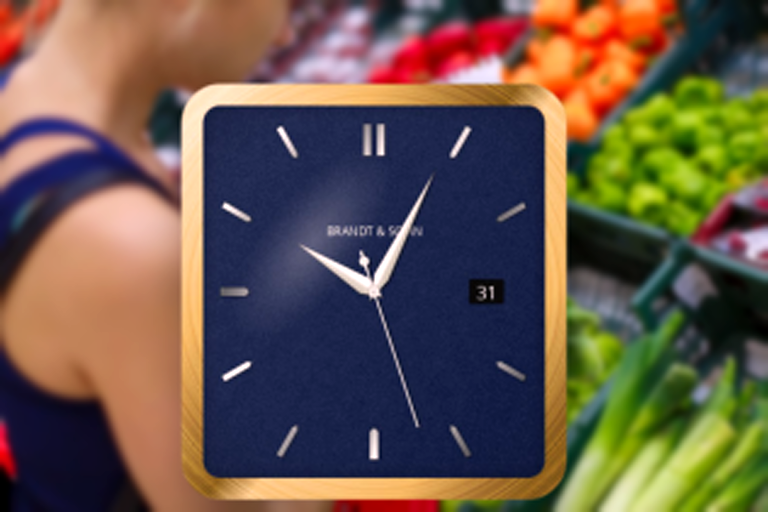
10.04.27
